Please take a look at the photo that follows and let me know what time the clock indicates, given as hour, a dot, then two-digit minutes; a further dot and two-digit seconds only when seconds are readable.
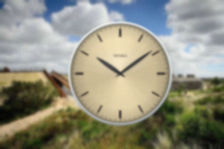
10.09
